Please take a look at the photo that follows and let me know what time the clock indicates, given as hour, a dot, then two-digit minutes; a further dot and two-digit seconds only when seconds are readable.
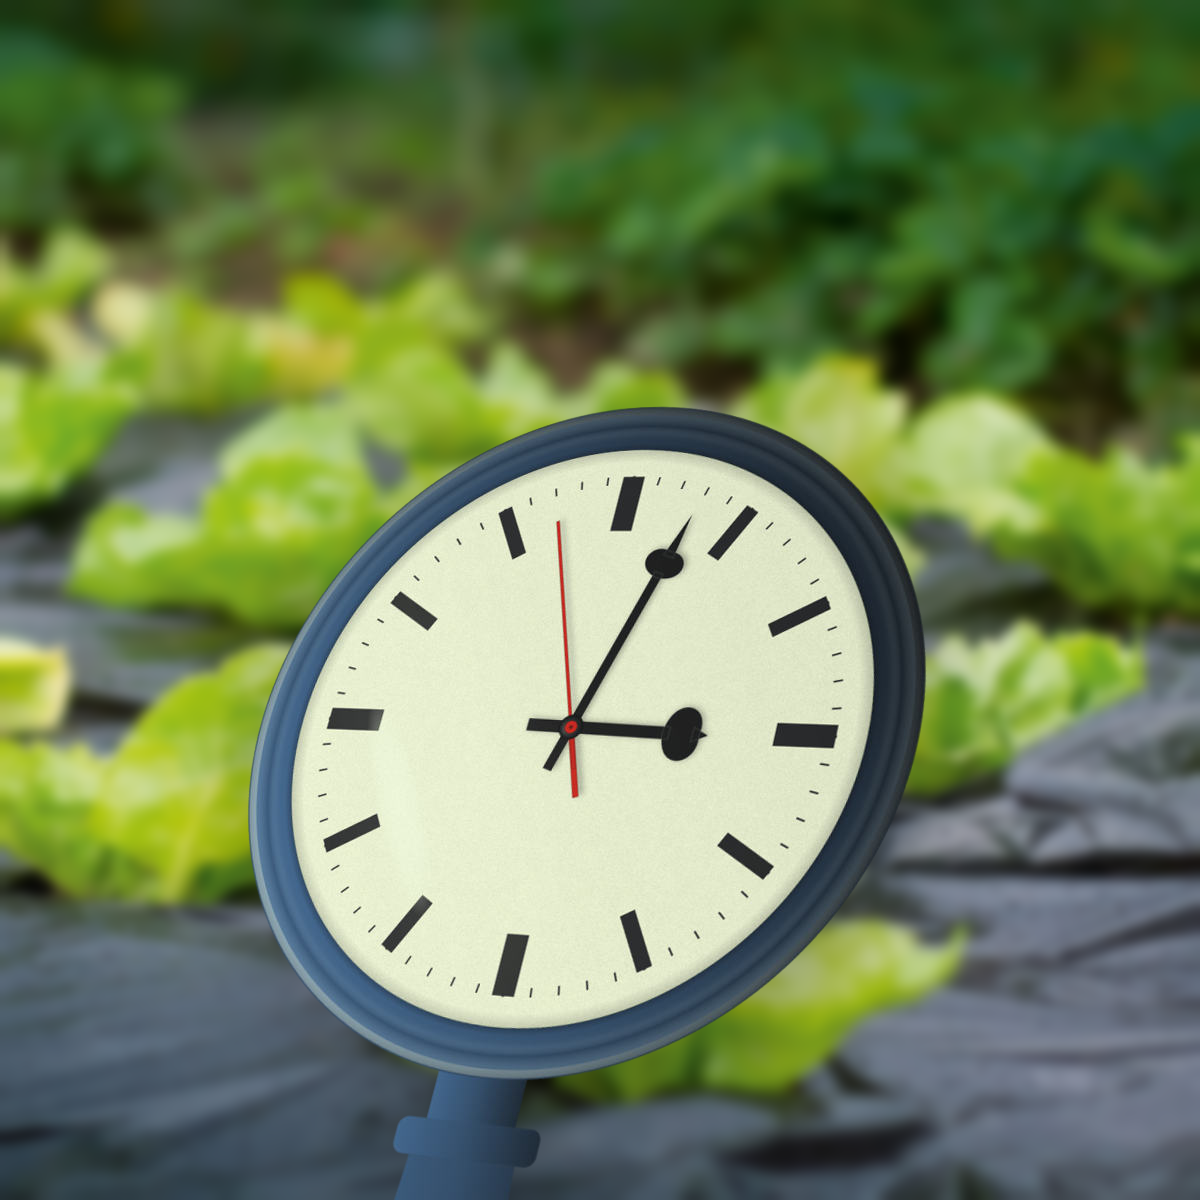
3.02.57
